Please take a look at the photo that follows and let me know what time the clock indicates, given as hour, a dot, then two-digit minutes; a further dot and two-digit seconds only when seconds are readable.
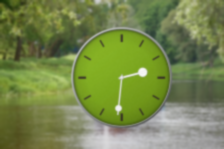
2.31
